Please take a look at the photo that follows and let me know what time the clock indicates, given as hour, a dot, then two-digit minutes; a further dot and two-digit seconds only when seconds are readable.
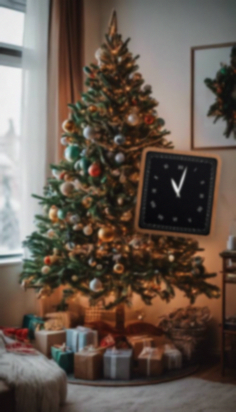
11.02
